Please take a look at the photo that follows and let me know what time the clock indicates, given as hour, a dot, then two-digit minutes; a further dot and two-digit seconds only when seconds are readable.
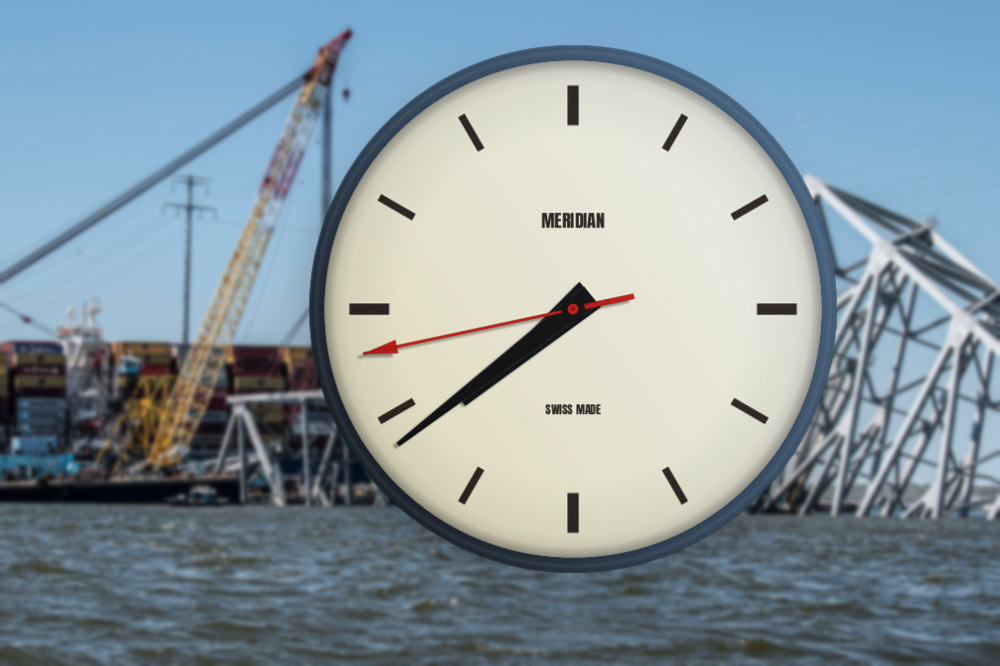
7.38.43
